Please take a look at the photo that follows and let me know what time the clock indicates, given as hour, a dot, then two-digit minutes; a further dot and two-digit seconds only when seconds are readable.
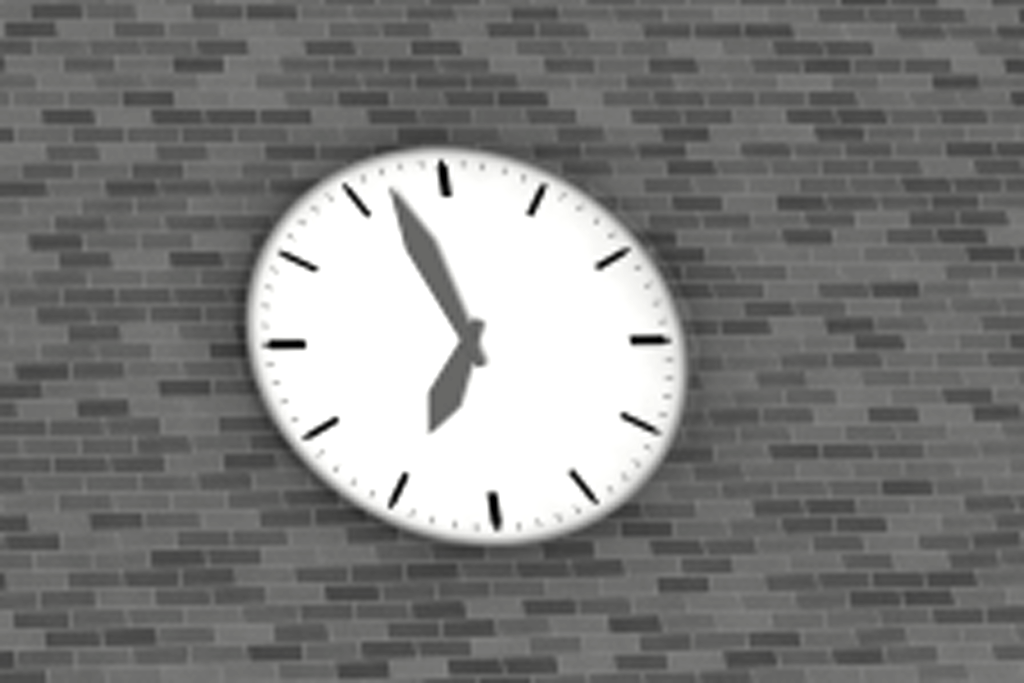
6.57
